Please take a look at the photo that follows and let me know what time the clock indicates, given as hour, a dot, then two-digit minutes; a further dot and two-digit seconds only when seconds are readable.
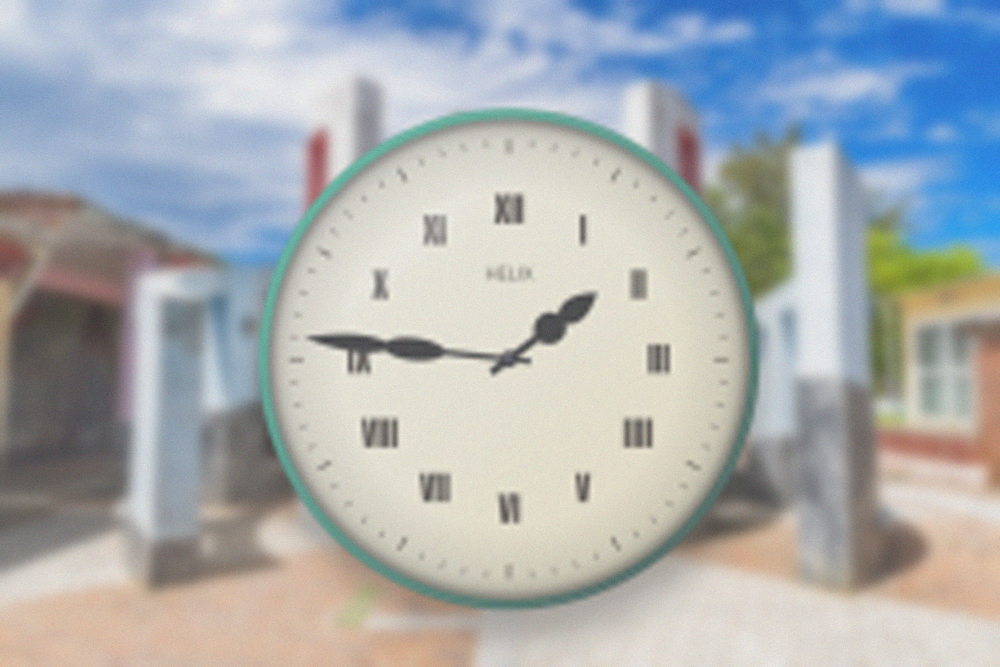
1.46
